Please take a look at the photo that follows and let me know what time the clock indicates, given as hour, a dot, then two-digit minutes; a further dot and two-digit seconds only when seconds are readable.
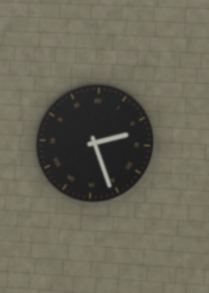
2.26
